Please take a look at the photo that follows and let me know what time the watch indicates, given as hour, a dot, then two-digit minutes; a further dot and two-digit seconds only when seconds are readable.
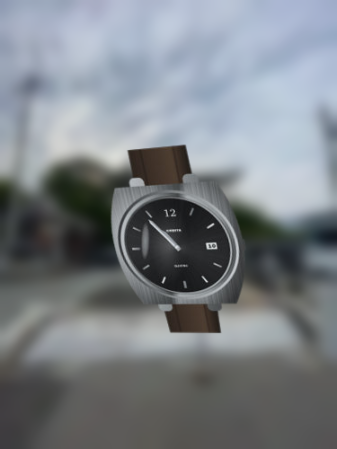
10.54
